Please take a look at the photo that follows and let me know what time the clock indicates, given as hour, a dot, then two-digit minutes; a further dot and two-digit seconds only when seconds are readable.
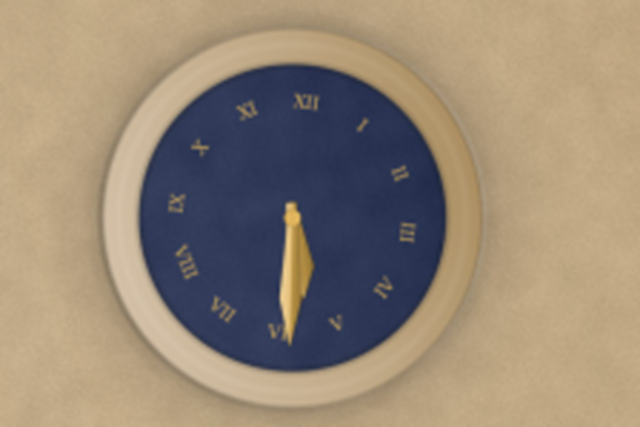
5.29
